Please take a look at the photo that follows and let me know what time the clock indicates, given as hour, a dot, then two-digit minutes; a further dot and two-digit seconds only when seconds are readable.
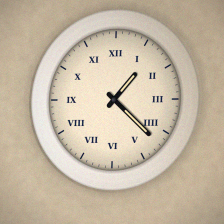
1.22
